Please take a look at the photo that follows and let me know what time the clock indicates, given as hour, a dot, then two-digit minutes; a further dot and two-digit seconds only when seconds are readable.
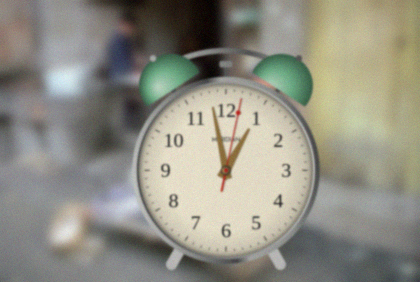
12.58.02
